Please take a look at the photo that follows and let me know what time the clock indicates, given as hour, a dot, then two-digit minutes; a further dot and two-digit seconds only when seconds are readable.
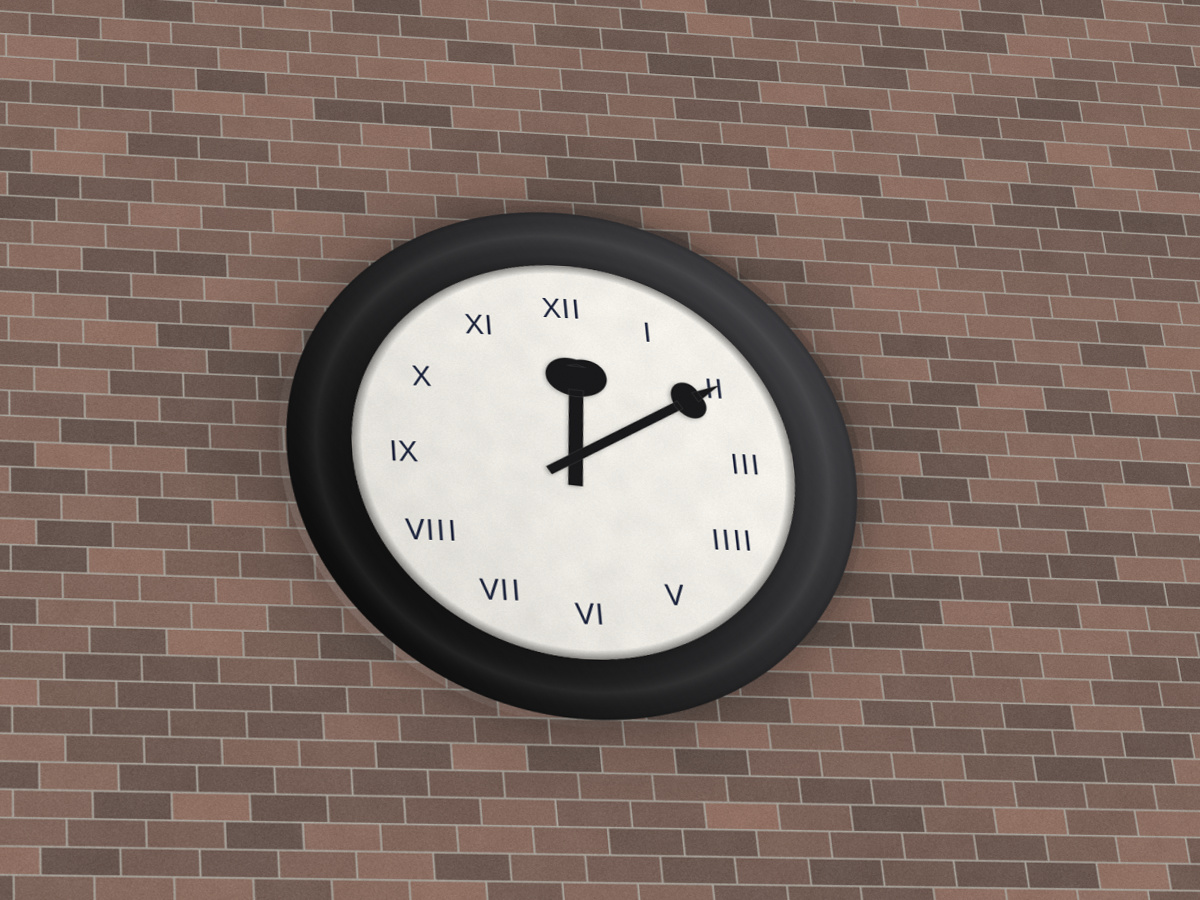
12.10
